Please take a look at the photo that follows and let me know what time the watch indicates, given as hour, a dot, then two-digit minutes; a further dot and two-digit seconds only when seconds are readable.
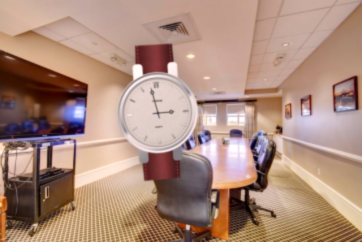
2.58
